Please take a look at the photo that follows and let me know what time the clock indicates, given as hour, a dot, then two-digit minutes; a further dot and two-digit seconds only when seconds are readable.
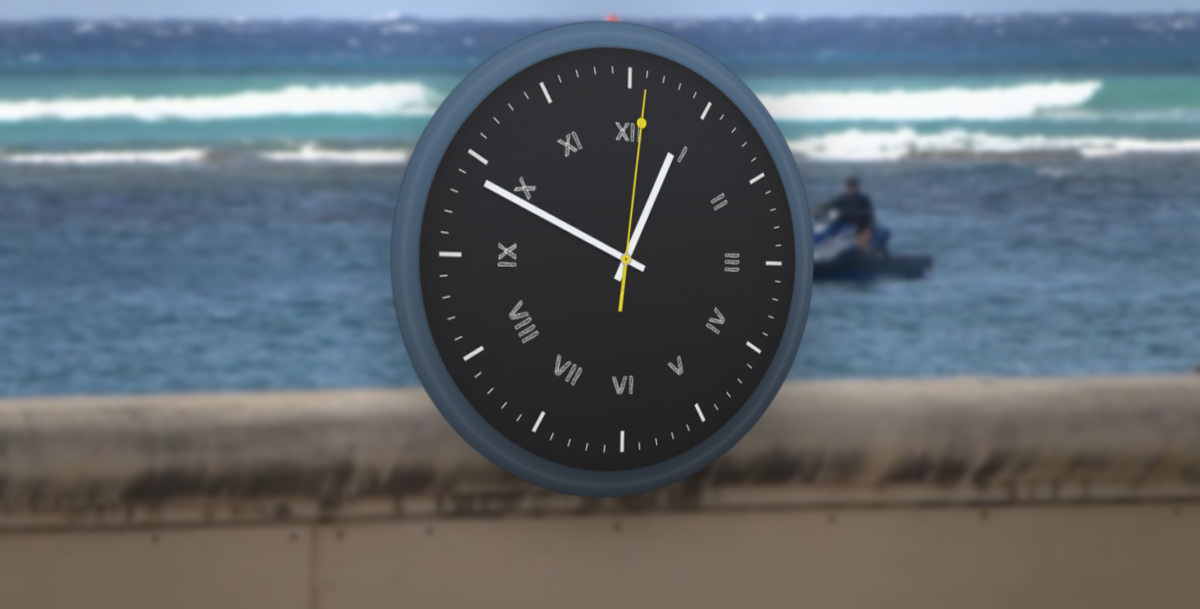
12.49.01
